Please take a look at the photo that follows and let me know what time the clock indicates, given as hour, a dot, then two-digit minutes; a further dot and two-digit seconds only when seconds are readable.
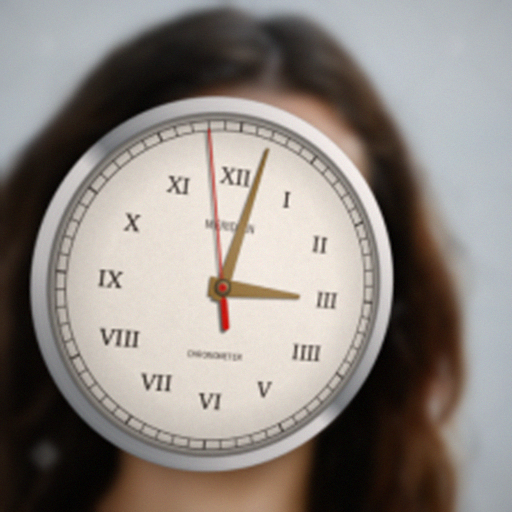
3.01.58
